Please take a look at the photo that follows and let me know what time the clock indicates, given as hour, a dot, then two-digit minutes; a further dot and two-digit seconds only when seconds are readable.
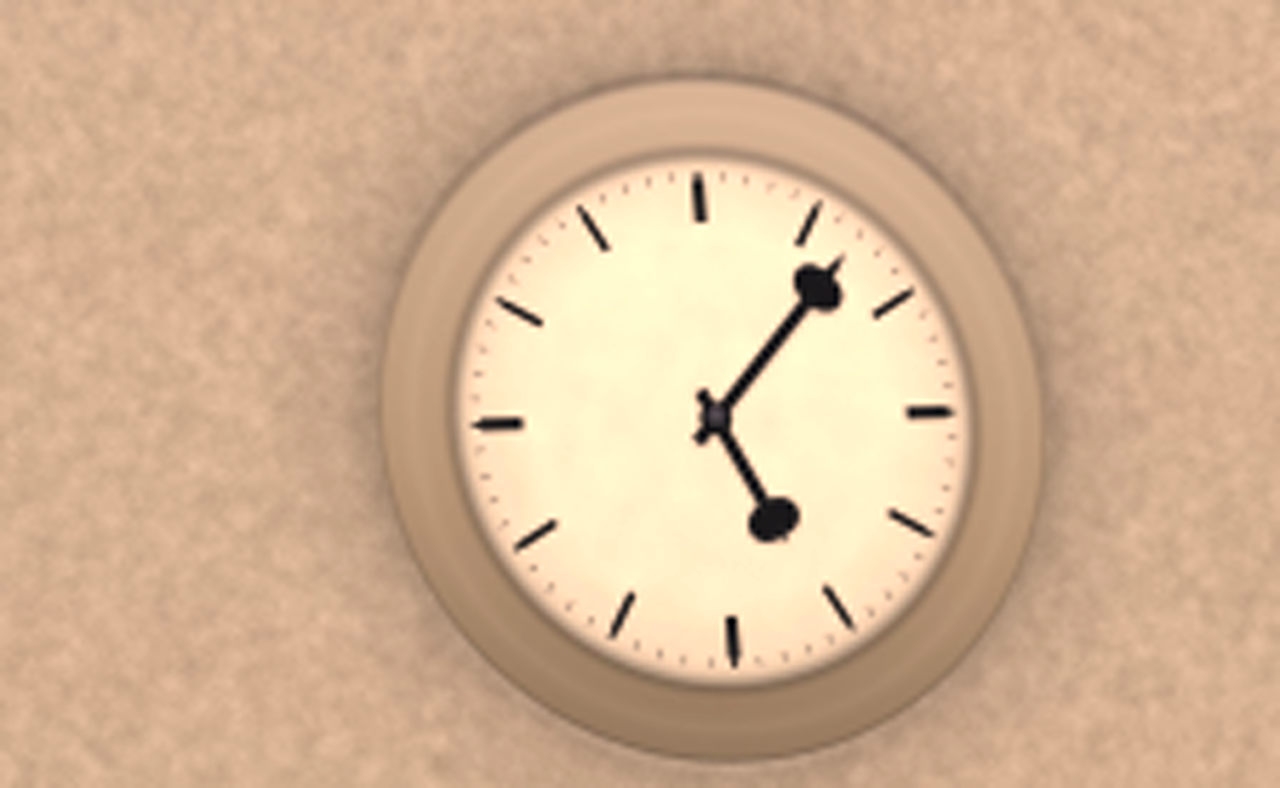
5.07
